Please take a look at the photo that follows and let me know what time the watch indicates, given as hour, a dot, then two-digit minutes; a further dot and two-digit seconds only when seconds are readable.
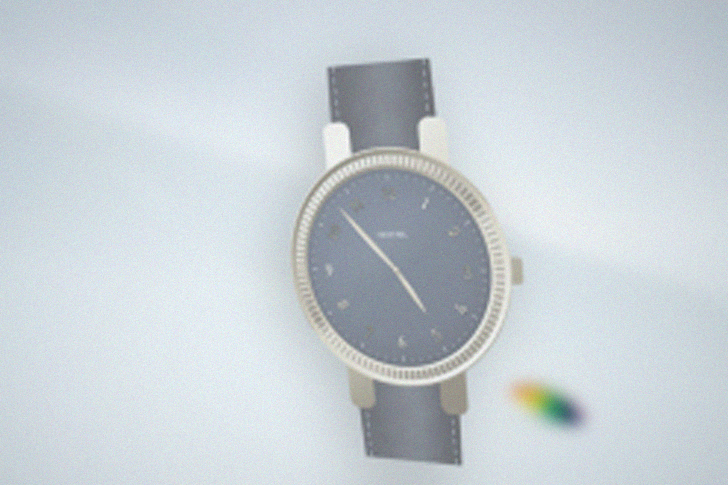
4.53
